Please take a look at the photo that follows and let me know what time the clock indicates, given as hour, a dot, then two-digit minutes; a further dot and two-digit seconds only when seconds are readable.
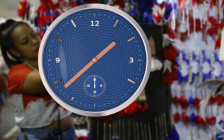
1.38
